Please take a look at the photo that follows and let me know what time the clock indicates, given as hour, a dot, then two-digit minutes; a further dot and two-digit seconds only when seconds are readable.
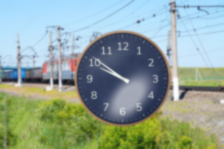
9.51
